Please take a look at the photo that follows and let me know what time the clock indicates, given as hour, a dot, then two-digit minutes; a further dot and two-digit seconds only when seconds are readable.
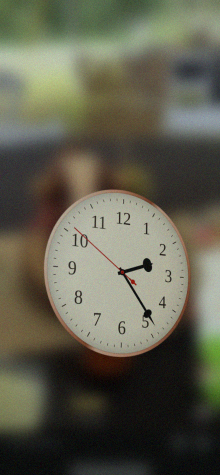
2.23.51
